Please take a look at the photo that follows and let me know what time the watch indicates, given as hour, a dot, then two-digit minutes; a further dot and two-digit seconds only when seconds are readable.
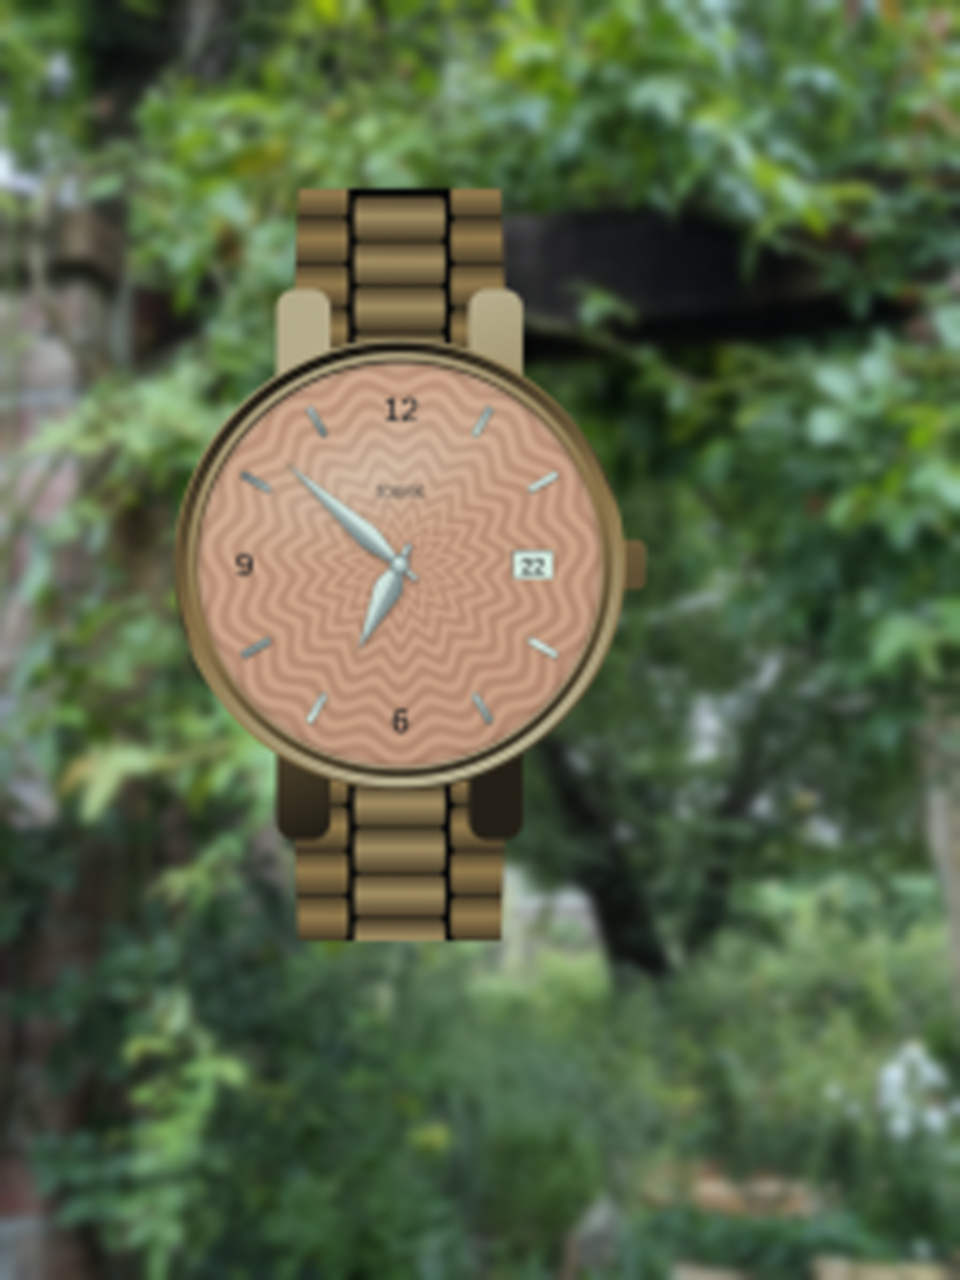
6.52
